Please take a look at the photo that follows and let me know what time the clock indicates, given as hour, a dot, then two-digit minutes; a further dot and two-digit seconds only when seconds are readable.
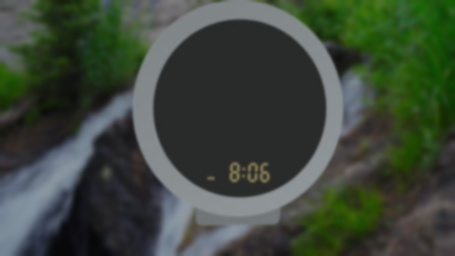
8.06
